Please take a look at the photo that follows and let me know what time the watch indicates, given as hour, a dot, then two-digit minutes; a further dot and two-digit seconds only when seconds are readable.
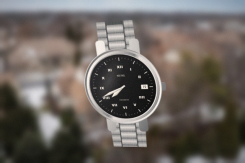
7.41
